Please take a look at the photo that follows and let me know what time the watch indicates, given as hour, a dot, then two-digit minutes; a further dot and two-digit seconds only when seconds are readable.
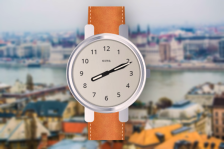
8.11
